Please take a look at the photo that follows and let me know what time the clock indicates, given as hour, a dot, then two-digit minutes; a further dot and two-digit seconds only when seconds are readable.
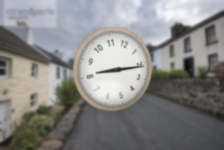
8.11
